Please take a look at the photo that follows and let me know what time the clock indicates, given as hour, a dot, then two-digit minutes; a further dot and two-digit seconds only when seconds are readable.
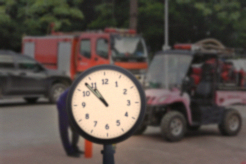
10.53
